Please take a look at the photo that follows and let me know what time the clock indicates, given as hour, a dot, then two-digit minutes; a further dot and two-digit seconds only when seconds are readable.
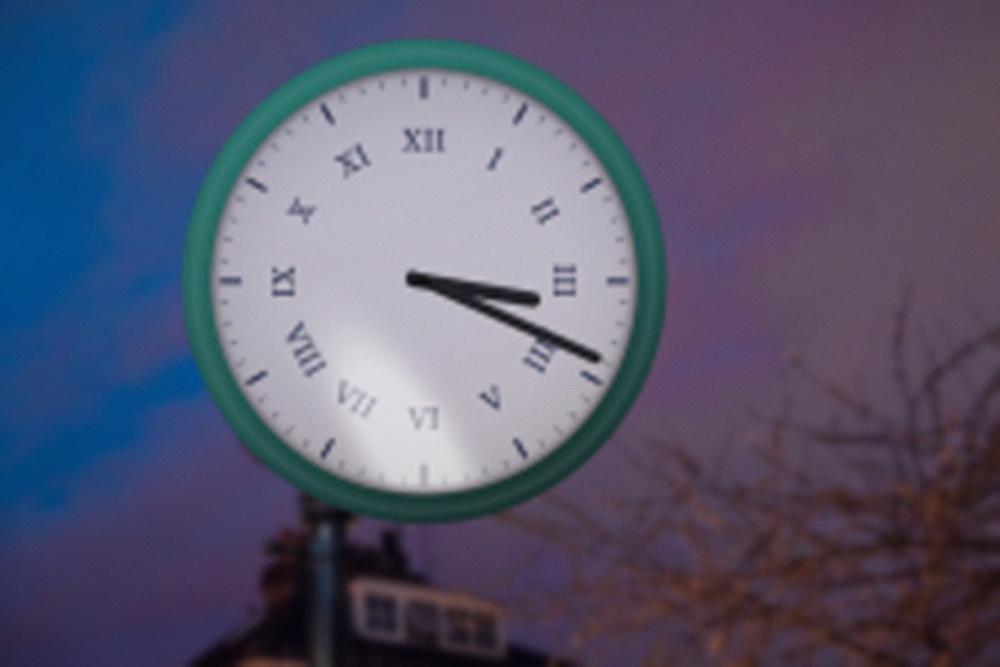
3.19
